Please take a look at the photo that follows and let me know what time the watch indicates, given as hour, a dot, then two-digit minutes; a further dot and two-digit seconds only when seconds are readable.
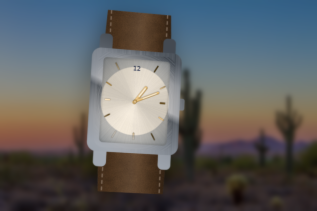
1.11
